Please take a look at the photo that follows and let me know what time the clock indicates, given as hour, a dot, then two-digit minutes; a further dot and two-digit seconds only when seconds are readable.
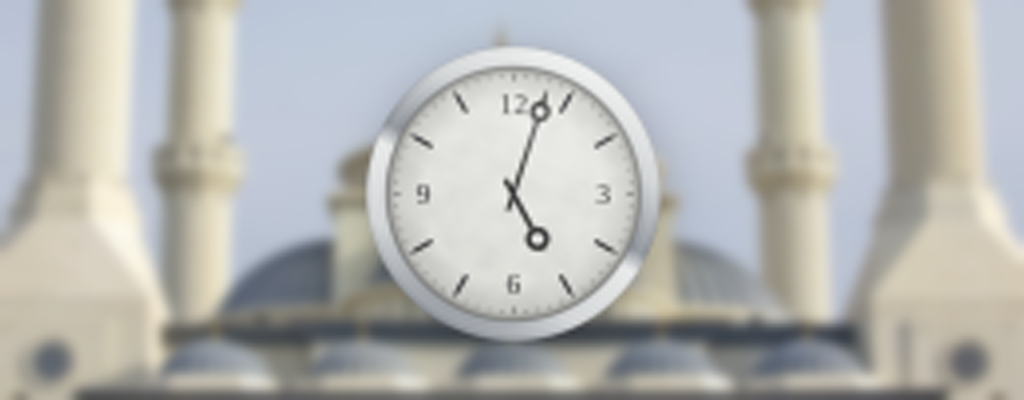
5.03
